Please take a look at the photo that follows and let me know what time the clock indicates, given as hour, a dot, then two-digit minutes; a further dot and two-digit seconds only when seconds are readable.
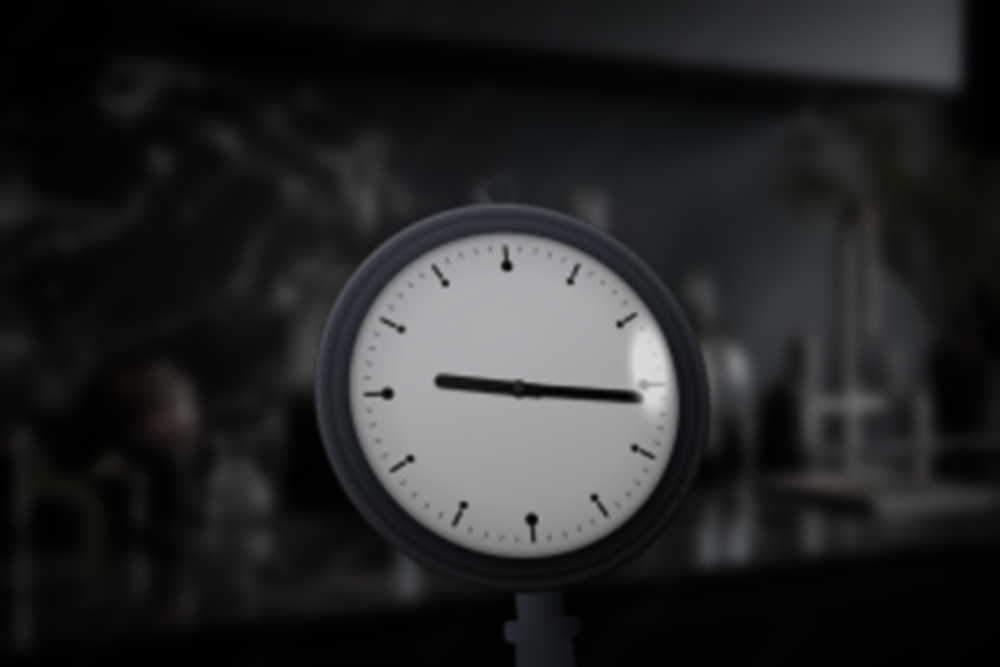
9.16
